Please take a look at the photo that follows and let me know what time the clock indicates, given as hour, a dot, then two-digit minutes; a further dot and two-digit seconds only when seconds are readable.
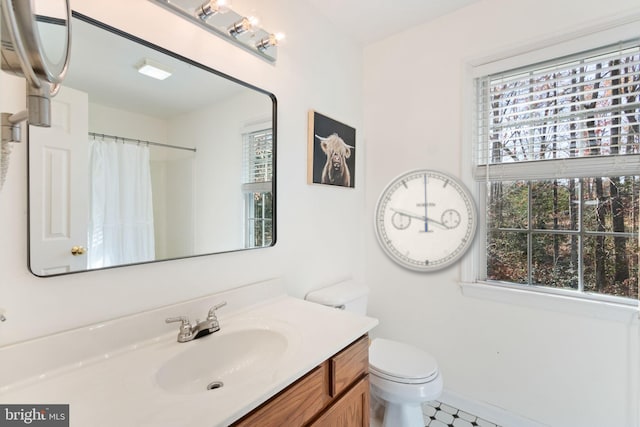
3.48
